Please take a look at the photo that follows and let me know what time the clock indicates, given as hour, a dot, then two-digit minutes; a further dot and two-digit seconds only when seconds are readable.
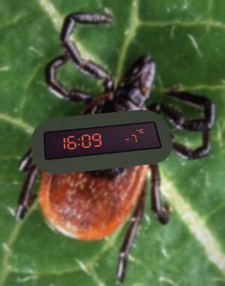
16.09
